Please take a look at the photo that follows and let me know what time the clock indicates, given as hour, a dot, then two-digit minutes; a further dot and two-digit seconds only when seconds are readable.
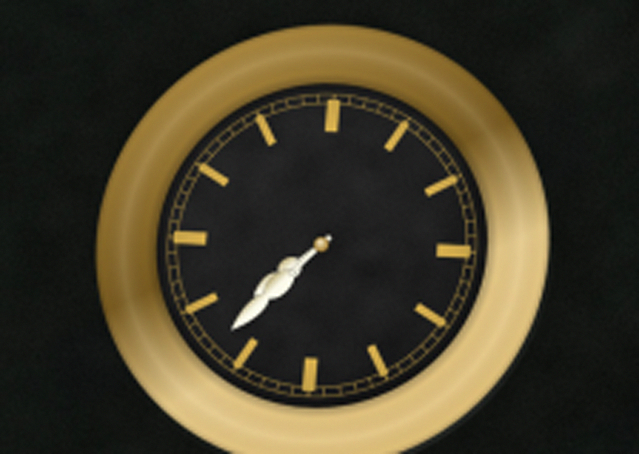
7.37
